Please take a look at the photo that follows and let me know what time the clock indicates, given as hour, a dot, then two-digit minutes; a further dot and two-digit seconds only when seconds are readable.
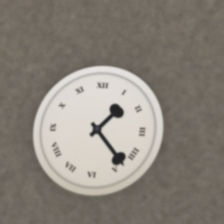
1.23
